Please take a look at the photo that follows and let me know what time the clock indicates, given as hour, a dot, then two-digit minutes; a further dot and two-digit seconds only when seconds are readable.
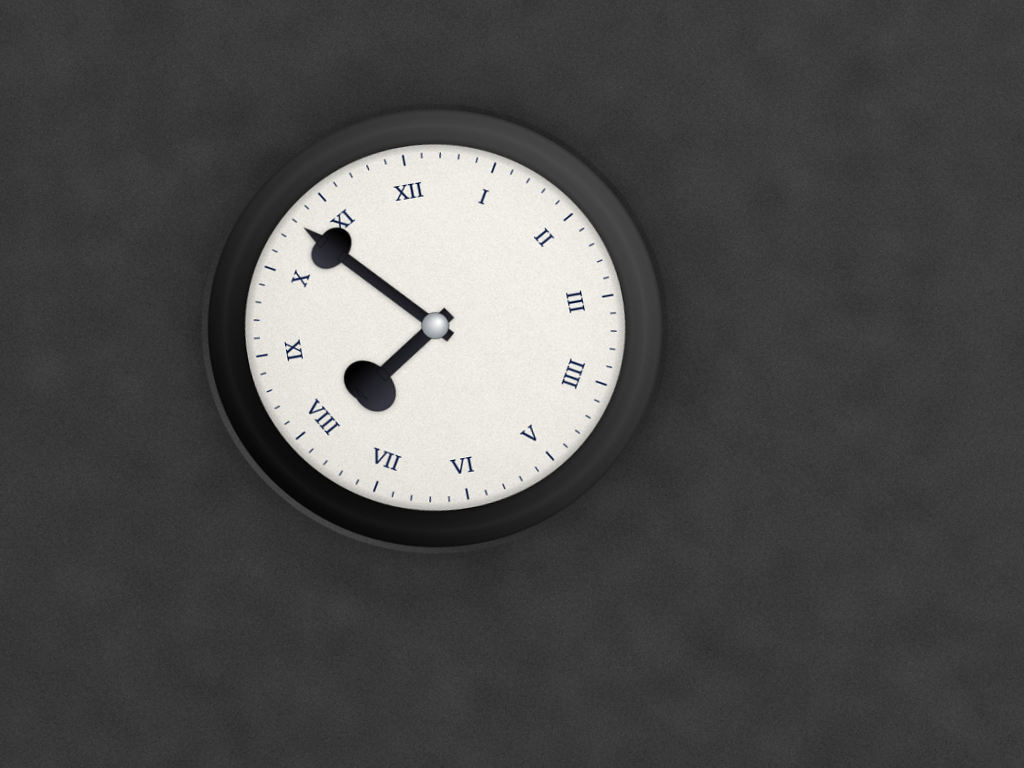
7.53
